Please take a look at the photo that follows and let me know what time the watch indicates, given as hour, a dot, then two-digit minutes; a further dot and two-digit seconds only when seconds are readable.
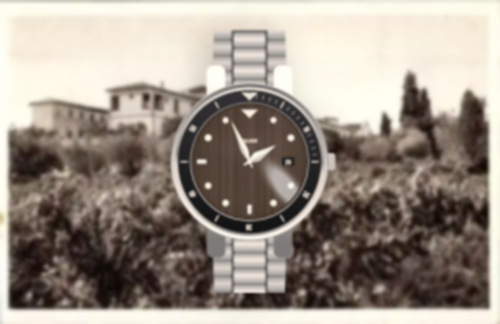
1.56
